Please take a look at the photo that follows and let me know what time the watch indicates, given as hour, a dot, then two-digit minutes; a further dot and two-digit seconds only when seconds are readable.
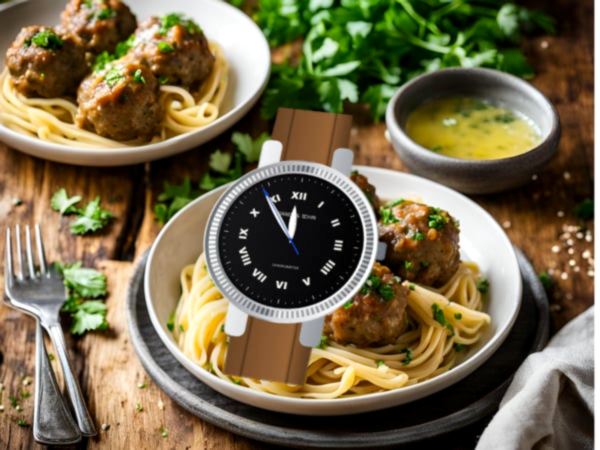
11.53.54
